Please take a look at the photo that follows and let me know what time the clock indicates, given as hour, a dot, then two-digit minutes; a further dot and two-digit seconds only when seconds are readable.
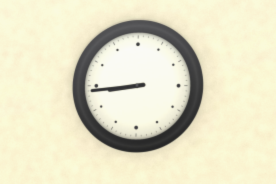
8.44
